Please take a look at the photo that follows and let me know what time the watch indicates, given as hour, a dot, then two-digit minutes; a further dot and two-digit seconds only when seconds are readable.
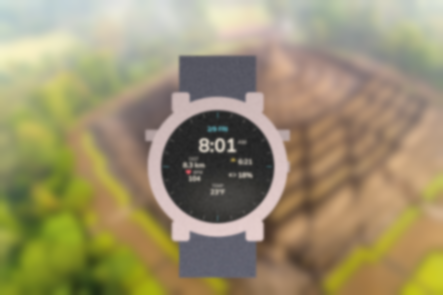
8.01
